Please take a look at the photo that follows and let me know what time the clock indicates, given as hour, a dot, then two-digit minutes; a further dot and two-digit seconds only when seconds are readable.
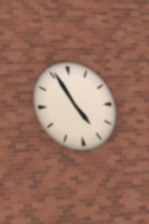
4.56
